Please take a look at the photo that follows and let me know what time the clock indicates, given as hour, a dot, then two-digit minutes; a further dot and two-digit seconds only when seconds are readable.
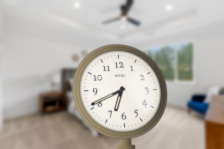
6.41
